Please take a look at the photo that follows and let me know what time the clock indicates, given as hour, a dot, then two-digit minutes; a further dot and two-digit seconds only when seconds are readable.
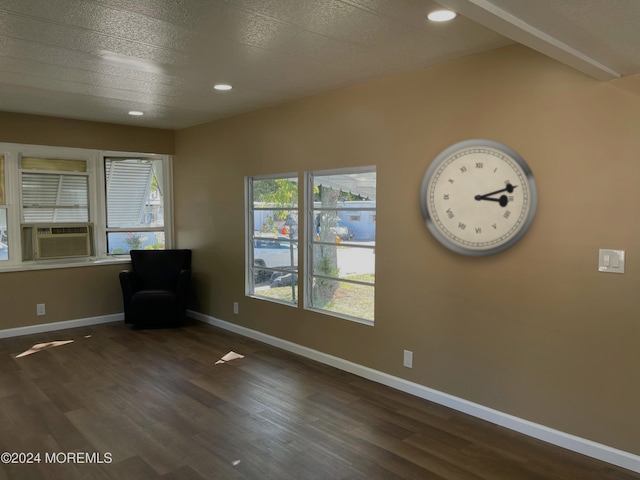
3.12
